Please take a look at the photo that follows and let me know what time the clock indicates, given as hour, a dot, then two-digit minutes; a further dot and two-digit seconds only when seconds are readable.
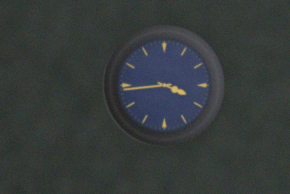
3.44
